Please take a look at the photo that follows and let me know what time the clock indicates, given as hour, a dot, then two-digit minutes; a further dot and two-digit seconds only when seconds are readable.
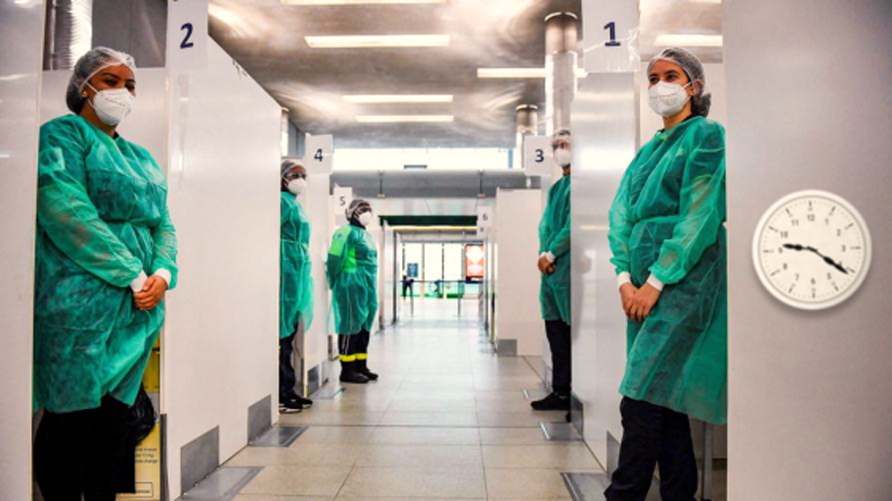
9.21
